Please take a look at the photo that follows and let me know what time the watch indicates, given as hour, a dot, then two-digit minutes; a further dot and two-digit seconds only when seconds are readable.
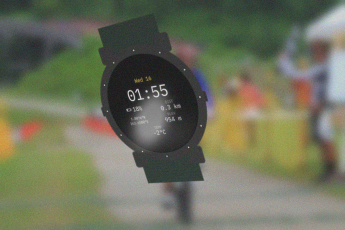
1.55
